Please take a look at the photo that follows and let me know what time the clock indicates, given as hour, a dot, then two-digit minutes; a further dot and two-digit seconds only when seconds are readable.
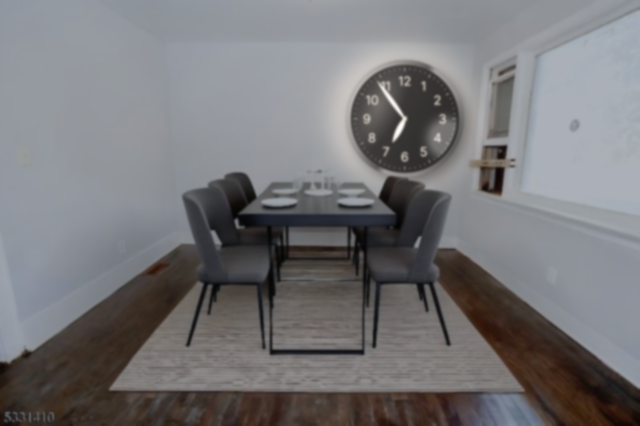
6.54
